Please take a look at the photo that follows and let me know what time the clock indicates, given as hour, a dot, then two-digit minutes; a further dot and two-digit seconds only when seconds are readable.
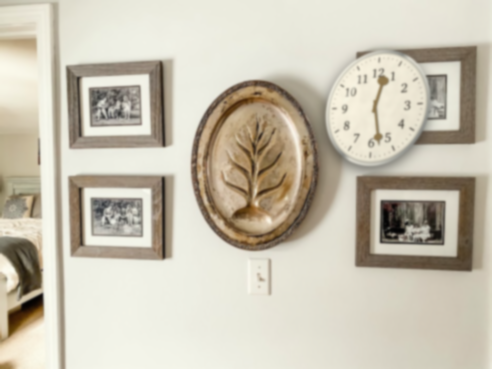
12.28
